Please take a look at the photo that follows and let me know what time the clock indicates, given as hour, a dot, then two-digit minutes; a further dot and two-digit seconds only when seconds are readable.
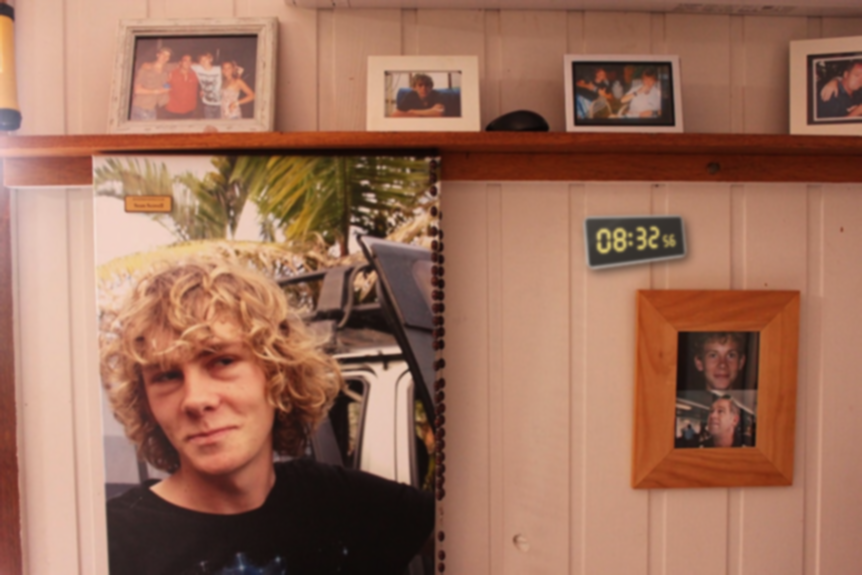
8.32
